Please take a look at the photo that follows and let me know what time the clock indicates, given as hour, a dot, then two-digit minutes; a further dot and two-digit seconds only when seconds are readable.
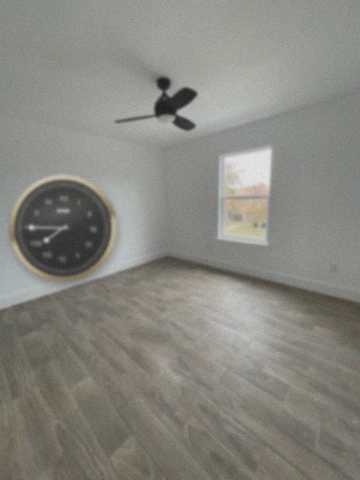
7.45
